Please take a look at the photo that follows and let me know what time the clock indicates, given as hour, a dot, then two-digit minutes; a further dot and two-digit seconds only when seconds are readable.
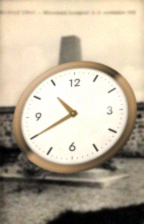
10.40
